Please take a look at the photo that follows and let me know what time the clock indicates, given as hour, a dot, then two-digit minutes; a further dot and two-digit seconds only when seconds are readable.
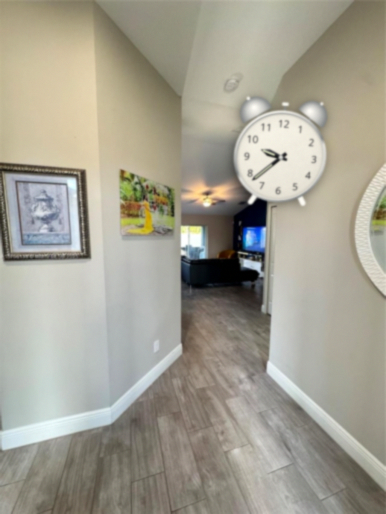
9.38
